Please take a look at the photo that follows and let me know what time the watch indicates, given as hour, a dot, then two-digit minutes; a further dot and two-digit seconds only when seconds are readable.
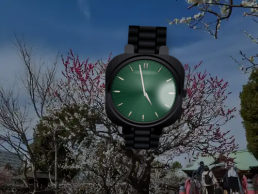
4.58
